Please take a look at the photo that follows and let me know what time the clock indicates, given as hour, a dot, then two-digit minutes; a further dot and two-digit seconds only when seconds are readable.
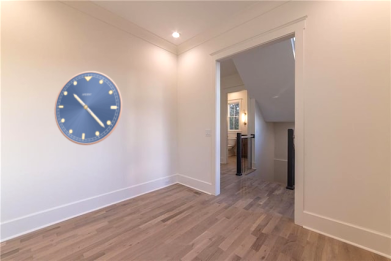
10.22
